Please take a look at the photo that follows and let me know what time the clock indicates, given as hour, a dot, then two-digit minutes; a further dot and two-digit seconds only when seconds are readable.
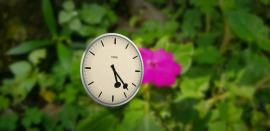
5.23
